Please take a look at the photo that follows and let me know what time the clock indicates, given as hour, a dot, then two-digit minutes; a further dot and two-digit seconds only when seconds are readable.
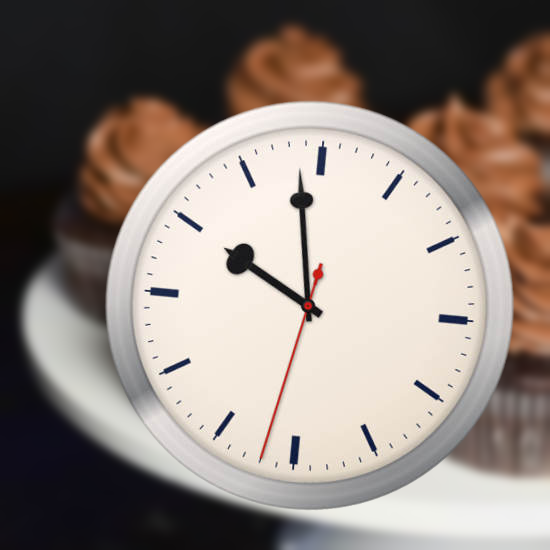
9.58.32
